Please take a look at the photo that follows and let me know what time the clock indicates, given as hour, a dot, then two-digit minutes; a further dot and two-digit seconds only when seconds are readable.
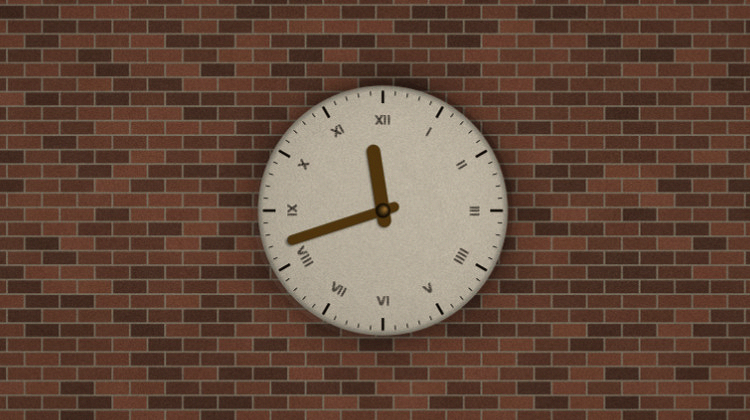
11.42
